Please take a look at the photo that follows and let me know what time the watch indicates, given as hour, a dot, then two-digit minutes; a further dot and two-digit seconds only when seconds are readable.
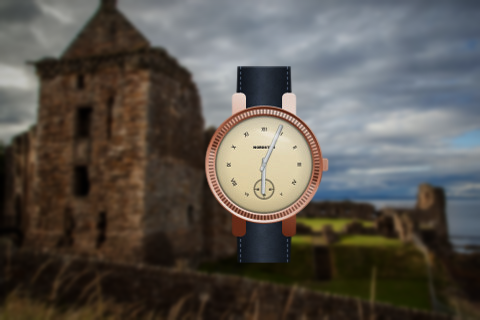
6.04
